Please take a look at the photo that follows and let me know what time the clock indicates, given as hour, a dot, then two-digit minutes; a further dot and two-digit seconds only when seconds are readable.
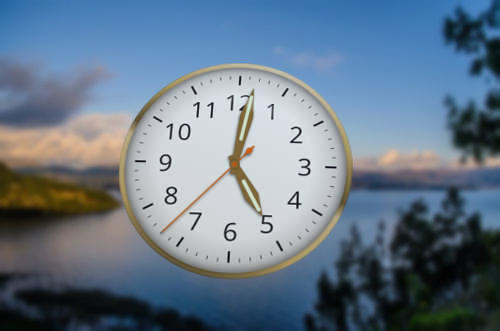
5.01.37
